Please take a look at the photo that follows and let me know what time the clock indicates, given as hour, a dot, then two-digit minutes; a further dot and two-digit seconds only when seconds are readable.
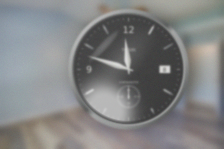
11.48
